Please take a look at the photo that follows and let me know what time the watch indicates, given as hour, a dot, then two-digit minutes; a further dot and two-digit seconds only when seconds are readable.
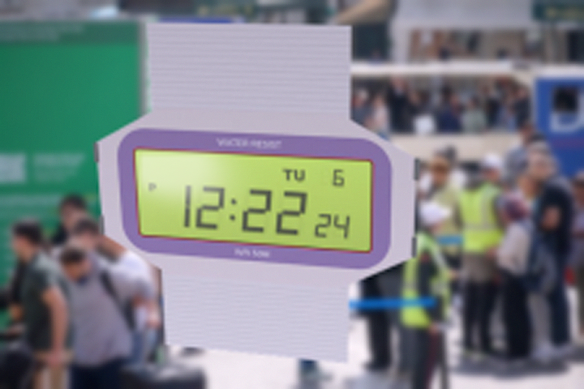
12.22.24
